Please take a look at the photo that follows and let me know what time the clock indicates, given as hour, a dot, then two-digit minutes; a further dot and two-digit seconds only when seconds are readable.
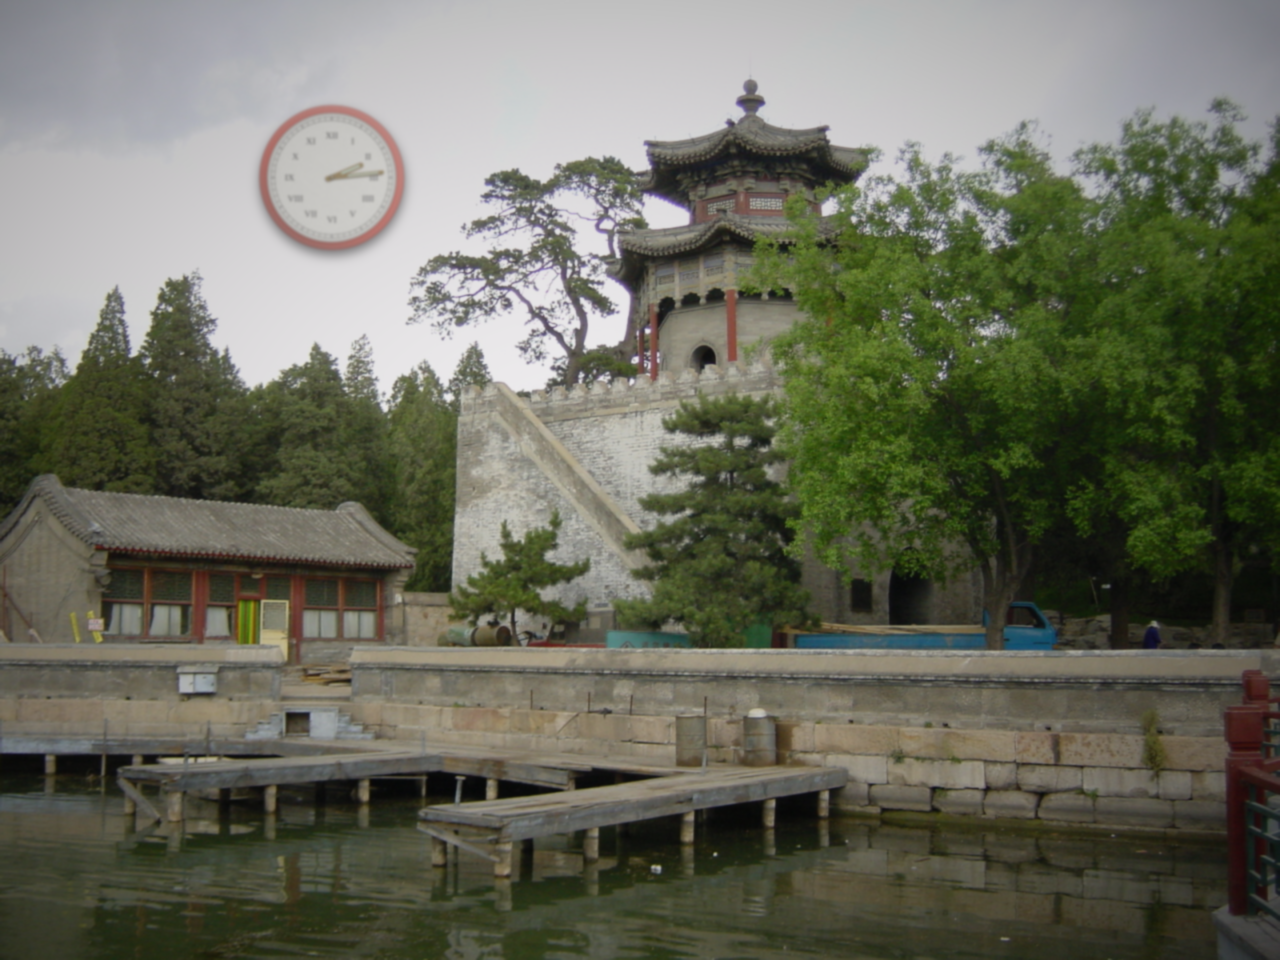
2.14
